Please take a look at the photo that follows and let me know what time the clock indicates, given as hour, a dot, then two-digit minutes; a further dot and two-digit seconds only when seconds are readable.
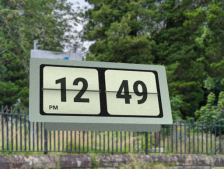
12.49
